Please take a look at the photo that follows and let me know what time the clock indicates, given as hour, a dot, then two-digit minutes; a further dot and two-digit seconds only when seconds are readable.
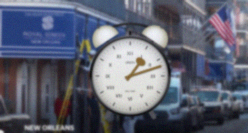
1.12
